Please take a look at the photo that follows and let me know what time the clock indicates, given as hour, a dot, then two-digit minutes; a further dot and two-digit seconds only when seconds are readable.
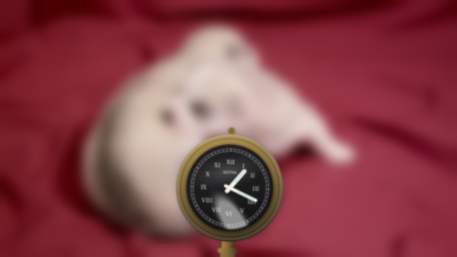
1.19
